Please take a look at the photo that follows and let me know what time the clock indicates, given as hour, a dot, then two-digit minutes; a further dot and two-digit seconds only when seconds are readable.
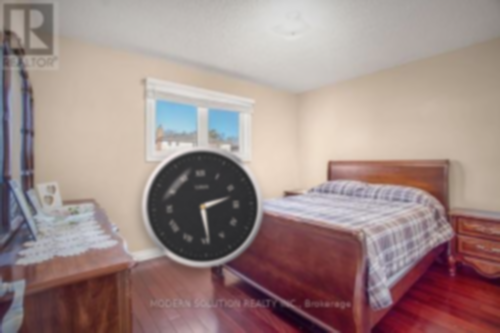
2.29
